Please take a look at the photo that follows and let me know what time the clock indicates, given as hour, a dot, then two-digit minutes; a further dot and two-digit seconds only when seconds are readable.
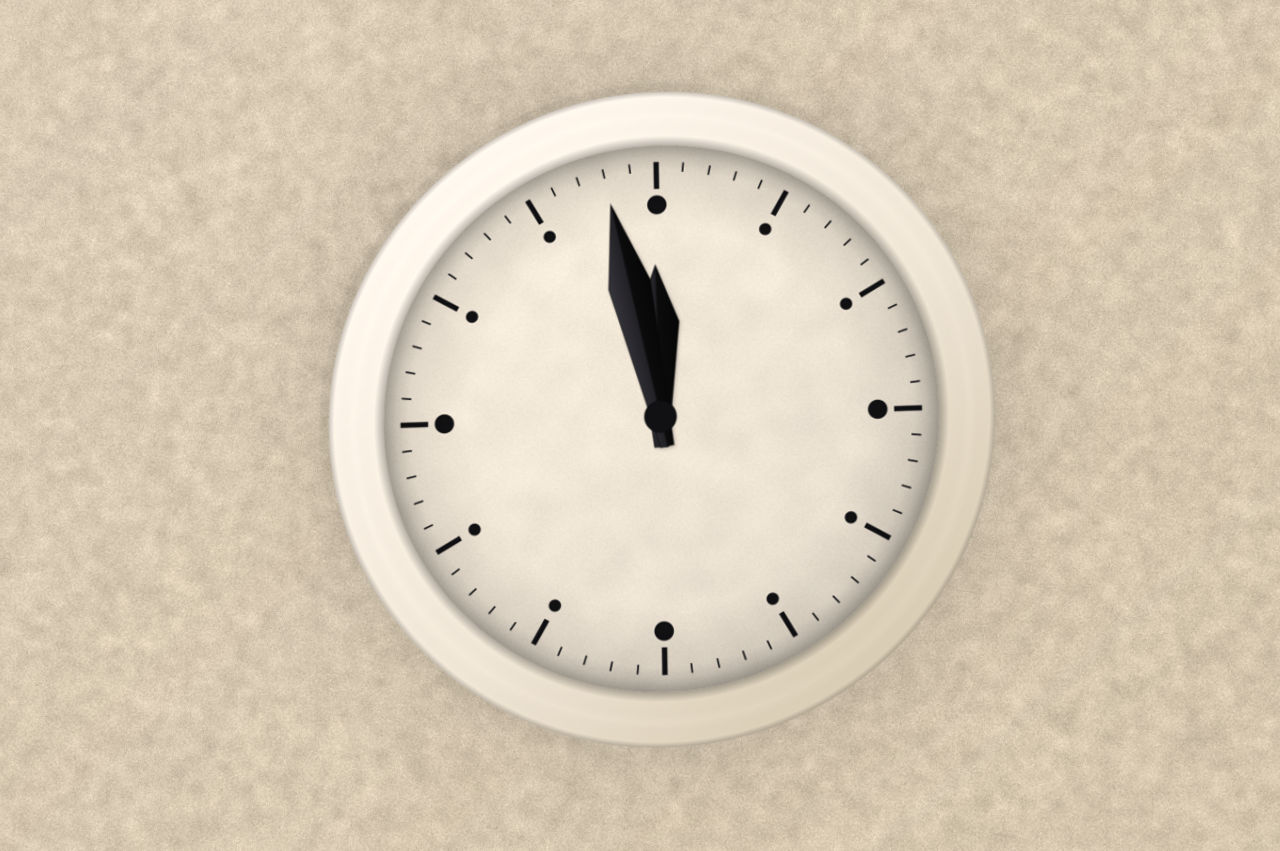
11.58
